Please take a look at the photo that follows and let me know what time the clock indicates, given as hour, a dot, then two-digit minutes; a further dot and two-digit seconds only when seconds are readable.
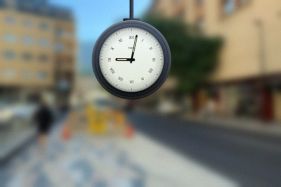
9.02
